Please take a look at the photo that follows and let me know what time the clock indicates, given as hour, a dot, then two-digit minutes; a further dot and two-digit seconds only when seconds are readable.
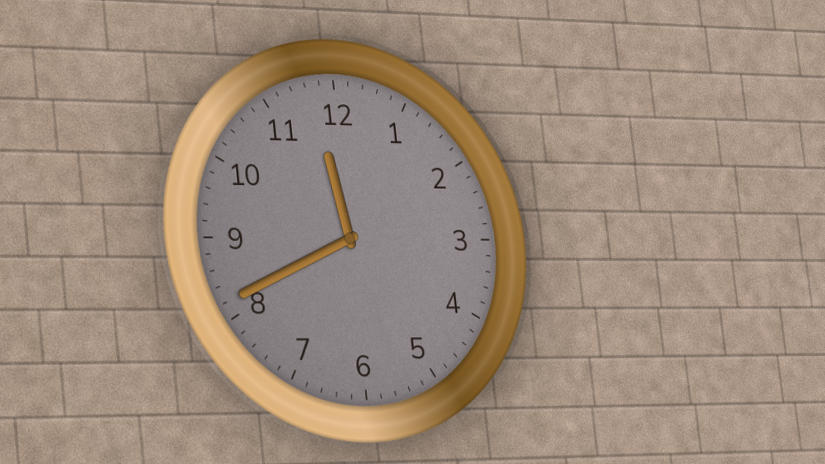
11.41
